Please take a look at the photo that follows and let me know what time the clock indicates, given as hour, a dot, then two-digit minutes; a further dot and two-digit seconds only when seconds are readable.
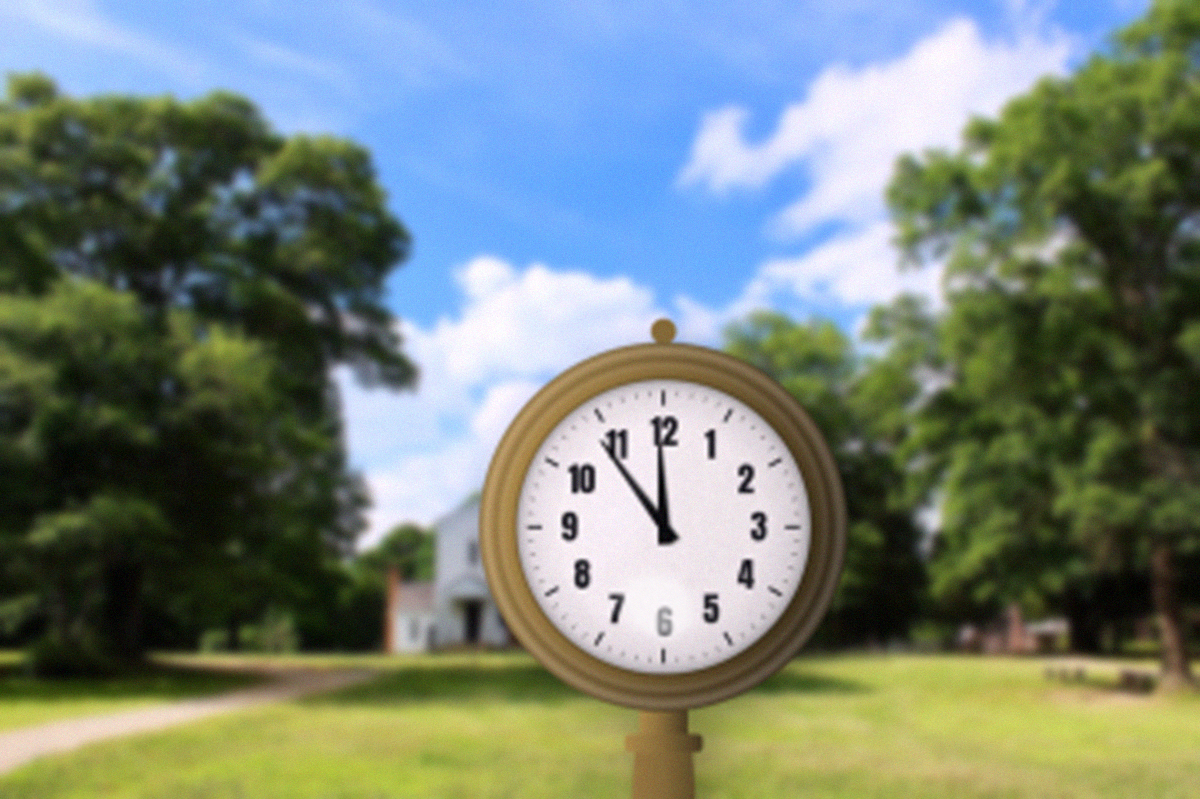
11.54
